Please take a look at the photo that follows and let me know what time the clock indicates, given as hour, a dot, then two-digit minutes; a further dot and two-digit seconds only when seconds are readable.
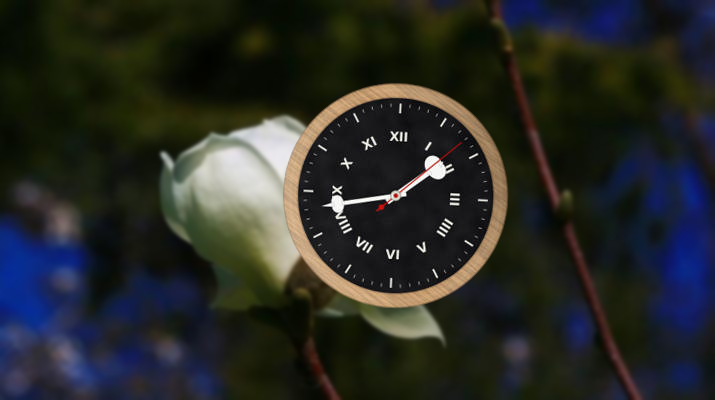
1.43.08
